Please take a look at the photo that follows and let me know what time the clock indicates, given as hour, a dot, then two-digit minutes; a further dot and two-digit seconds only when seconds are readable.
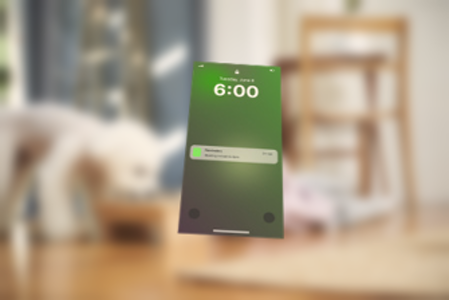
6.00
